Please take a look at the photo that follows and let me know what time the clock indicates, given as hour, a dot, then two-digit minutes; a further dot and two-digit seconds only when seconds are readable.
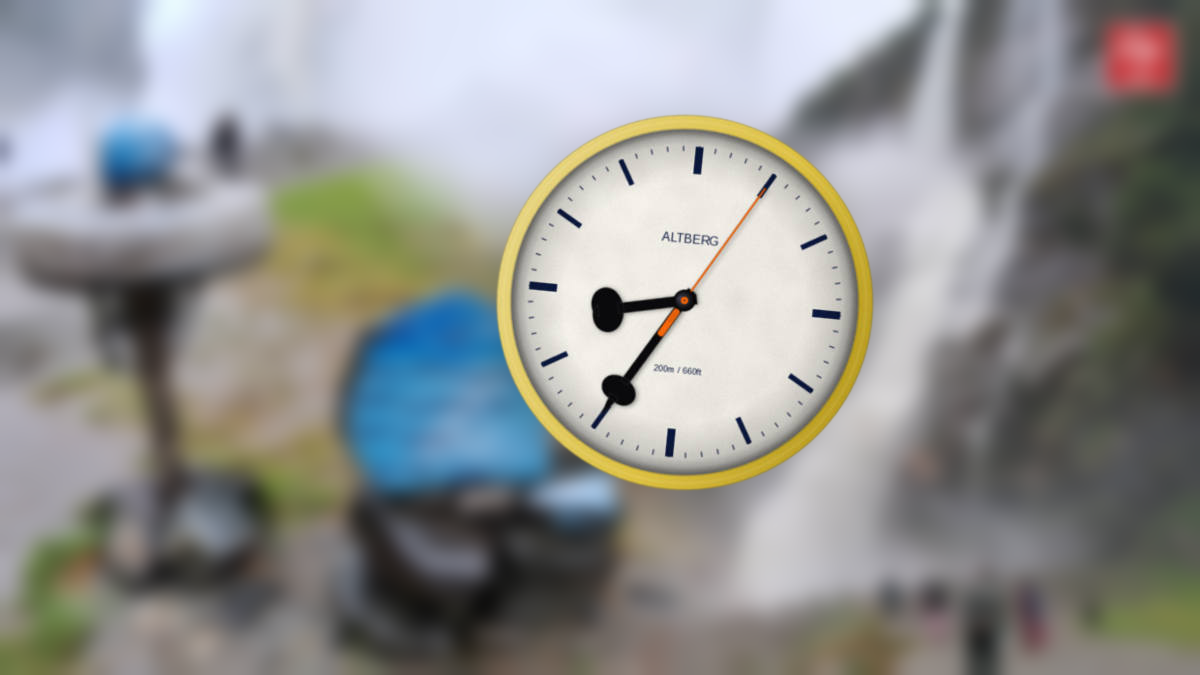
8.35.05
